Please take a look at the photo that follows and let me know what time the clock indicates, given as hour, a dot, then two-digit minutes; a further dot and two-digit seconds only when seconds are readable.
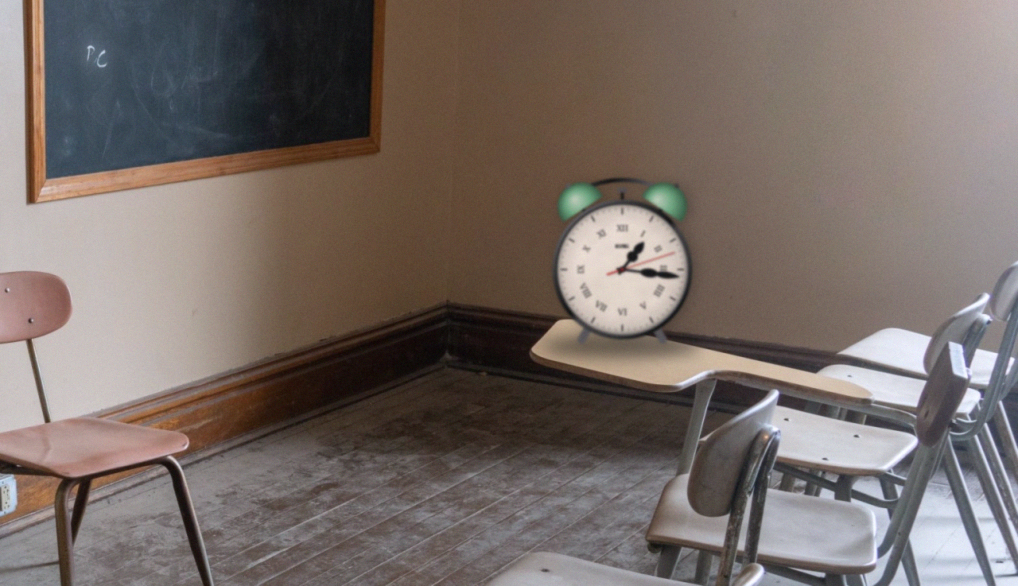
1.16.12
